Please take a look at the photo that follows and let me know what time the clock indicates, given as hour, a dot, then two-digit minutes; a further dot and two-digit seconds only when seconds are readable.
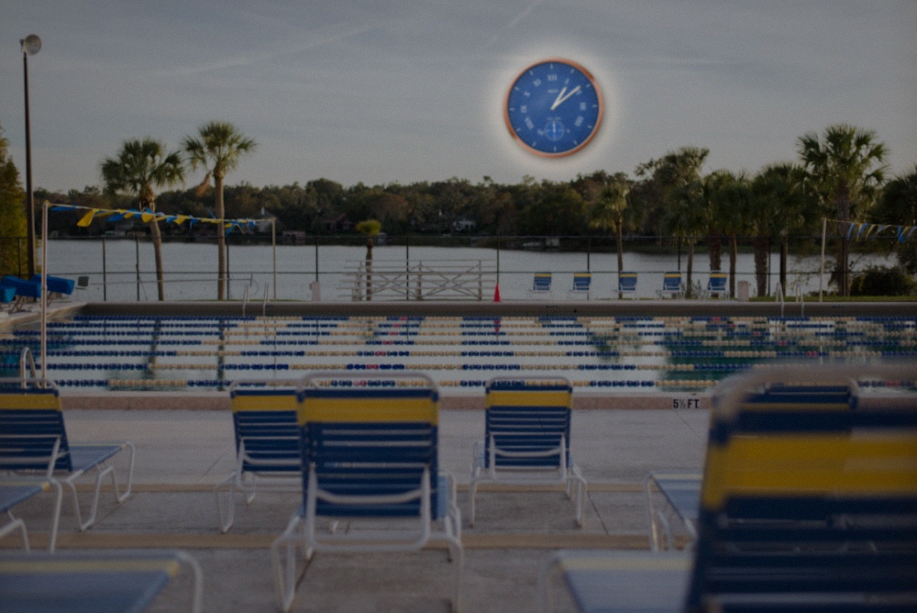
1.09
